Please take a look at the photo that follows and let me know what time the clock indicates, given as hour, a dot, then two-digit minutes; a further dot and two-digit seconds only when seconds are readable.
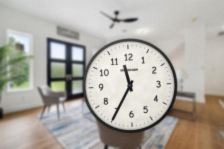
11.35
